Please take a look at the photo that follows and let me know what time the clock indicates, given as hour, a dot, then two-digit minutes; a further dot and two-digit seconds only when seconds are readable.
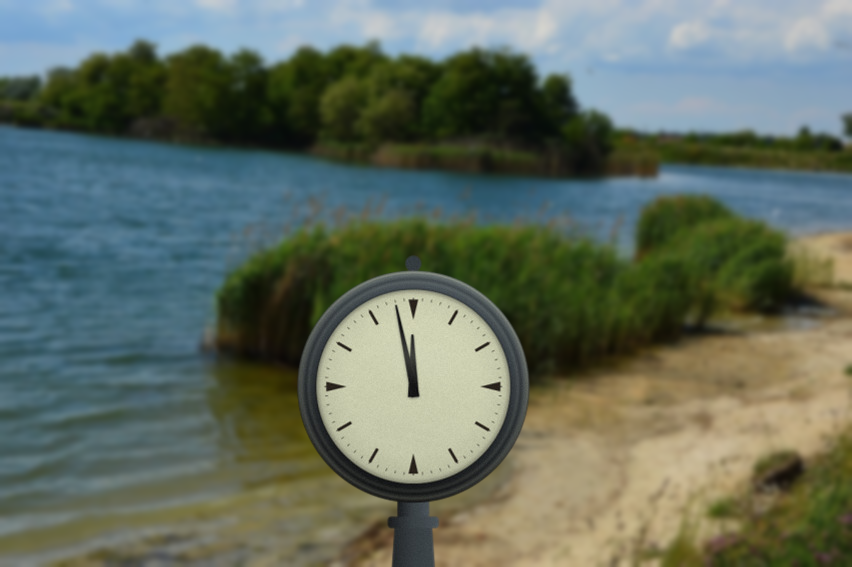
11.58
